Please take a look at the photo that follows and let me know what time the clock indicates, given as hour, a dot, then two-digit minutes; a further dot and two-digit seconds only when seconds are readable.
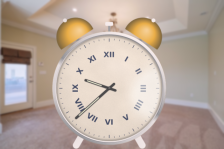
9.38
